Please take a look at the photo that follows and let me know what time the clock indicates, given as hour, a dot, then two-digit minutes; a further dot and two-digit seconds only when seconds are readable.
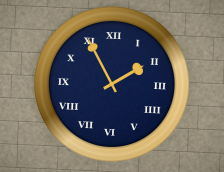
1.55
